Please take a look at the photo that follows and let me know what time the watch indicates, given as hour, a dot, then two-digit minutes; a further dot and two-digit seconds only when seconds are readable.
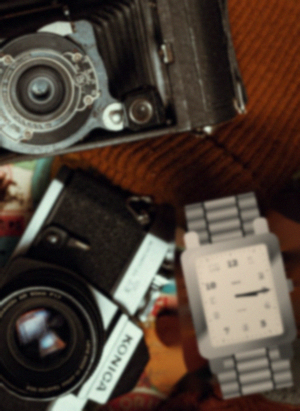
3.15
